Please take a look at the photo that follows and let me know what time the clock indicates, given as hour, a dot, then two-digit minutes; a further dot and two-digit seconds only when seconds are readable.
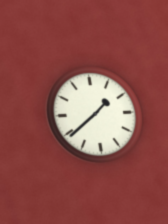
1.39
